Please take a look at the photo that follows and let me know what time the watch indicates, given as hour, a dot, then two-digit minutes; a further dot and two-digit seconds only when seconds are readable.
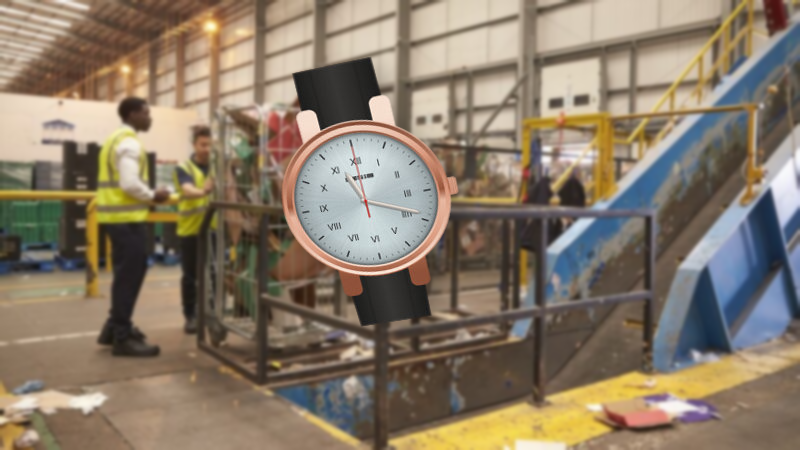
11.19.00
